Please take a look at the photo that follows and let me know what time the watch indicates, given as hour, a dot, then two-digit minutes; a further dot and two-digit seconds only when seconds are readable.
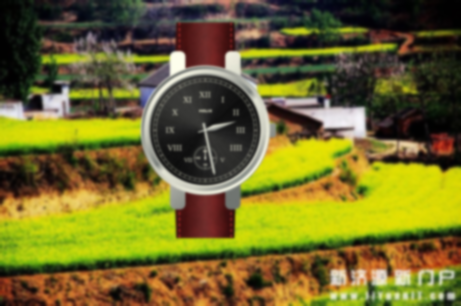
2.28
